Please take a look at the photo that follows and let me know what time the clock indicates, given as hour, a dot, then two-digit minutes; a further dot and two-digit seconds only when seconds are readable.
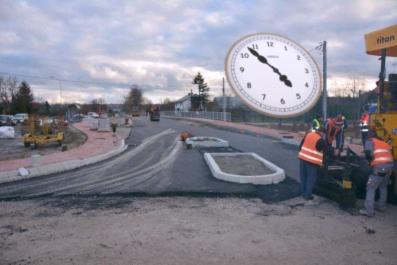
4.53
